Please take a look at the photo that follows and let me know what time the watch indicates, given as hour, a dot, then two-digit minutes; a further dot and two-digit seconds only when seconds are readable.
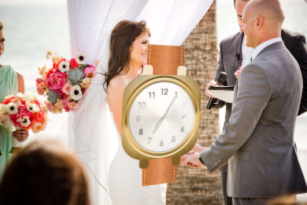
7.05
